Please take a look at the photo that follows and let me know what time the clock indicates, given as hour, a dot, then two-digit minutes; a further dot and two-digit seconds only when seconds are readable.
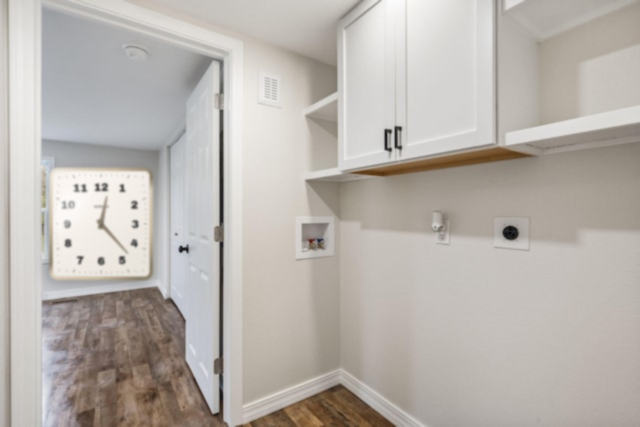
12.23
